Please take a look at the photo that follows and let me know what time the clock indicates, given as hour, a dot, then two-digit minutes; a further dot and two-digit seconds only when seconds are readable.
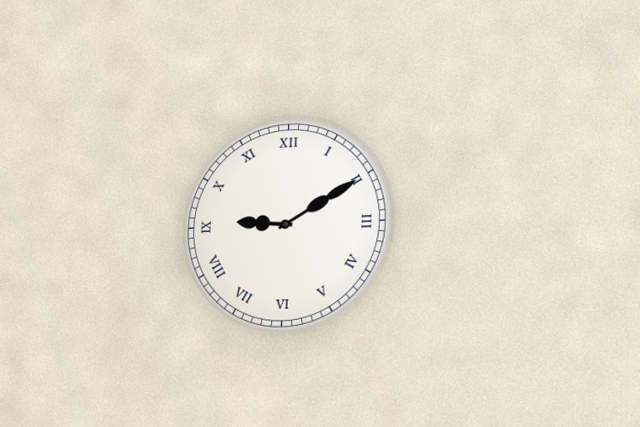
9.10
